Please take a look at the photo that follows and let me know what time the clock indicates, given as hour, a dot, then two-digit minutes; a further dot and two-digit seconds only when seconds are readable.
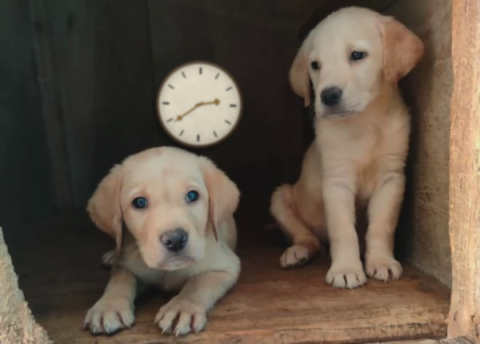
2.39
